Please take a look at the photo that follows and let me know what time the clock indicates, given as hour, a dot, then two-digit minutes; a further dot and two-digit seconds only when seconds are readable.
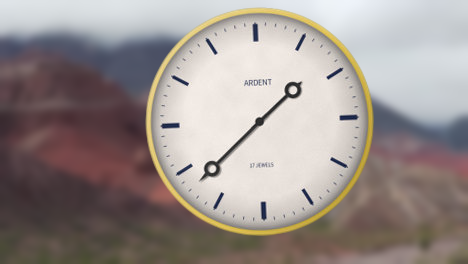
1.38
